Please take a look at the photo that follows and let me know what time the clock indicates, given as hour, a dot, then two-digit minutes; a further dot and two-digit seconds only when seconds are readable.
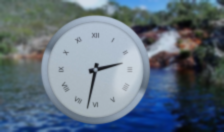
2.32
